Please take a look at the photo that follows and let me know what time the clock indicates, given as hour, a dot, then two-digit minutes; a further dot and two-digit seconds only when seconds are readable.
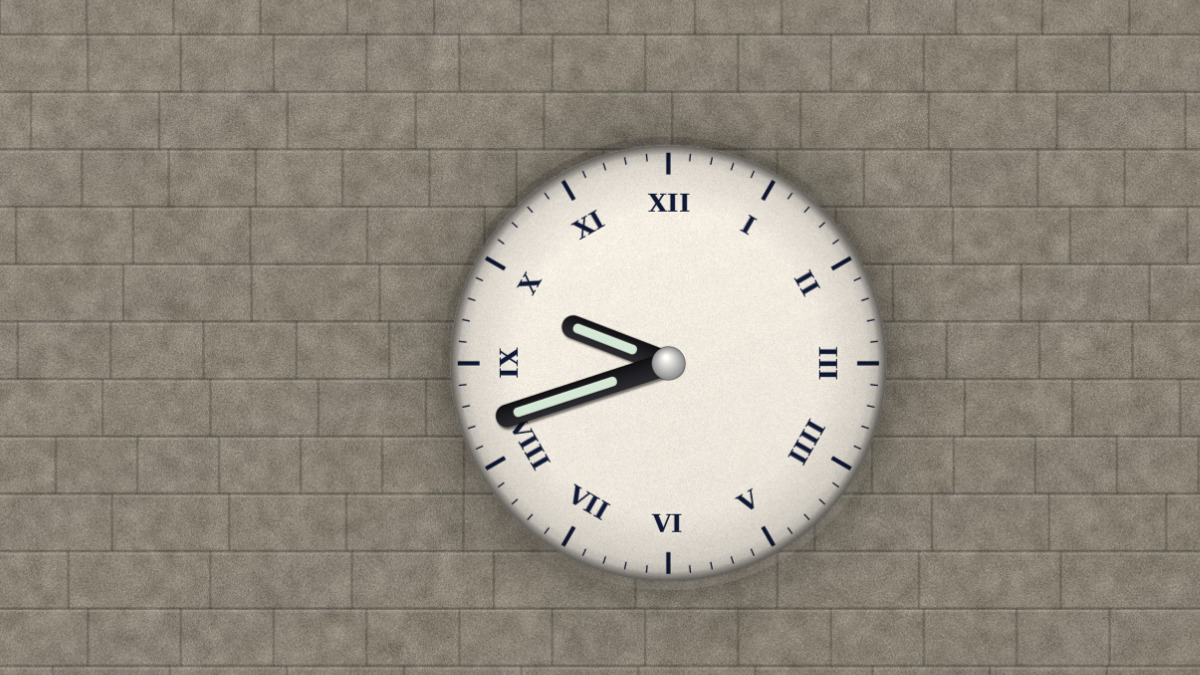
9.42
